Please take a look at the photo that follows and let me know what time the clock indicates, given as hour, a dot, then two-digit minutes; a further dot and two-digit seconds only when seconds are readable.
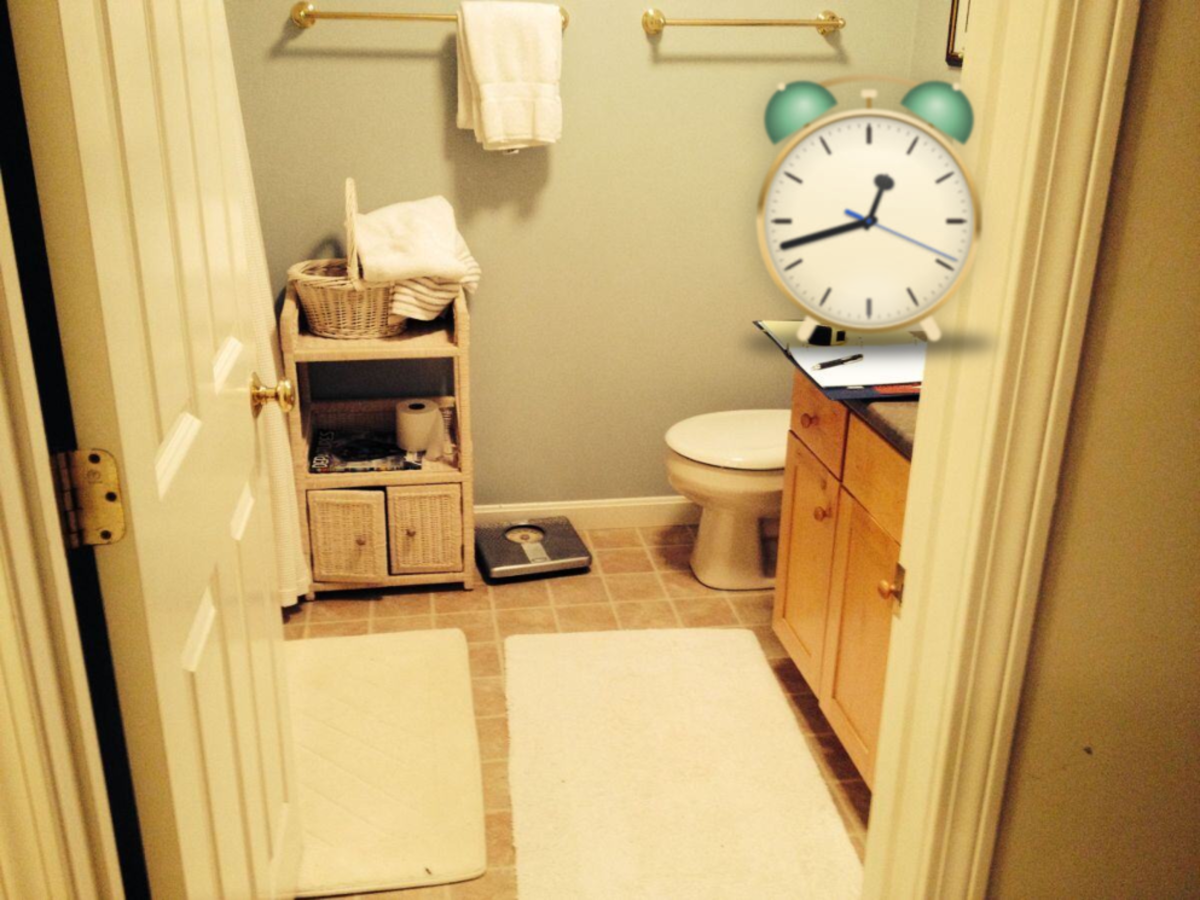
12.42.19
